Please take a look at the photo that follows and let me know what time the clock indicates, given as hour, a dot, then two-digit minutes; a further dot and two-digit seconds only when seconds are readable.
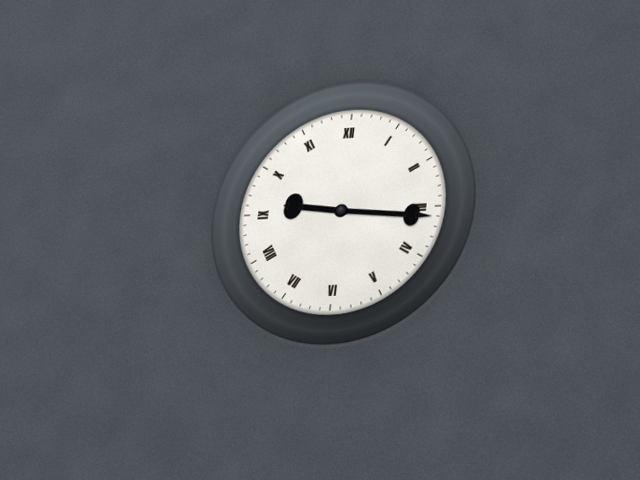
9.16
